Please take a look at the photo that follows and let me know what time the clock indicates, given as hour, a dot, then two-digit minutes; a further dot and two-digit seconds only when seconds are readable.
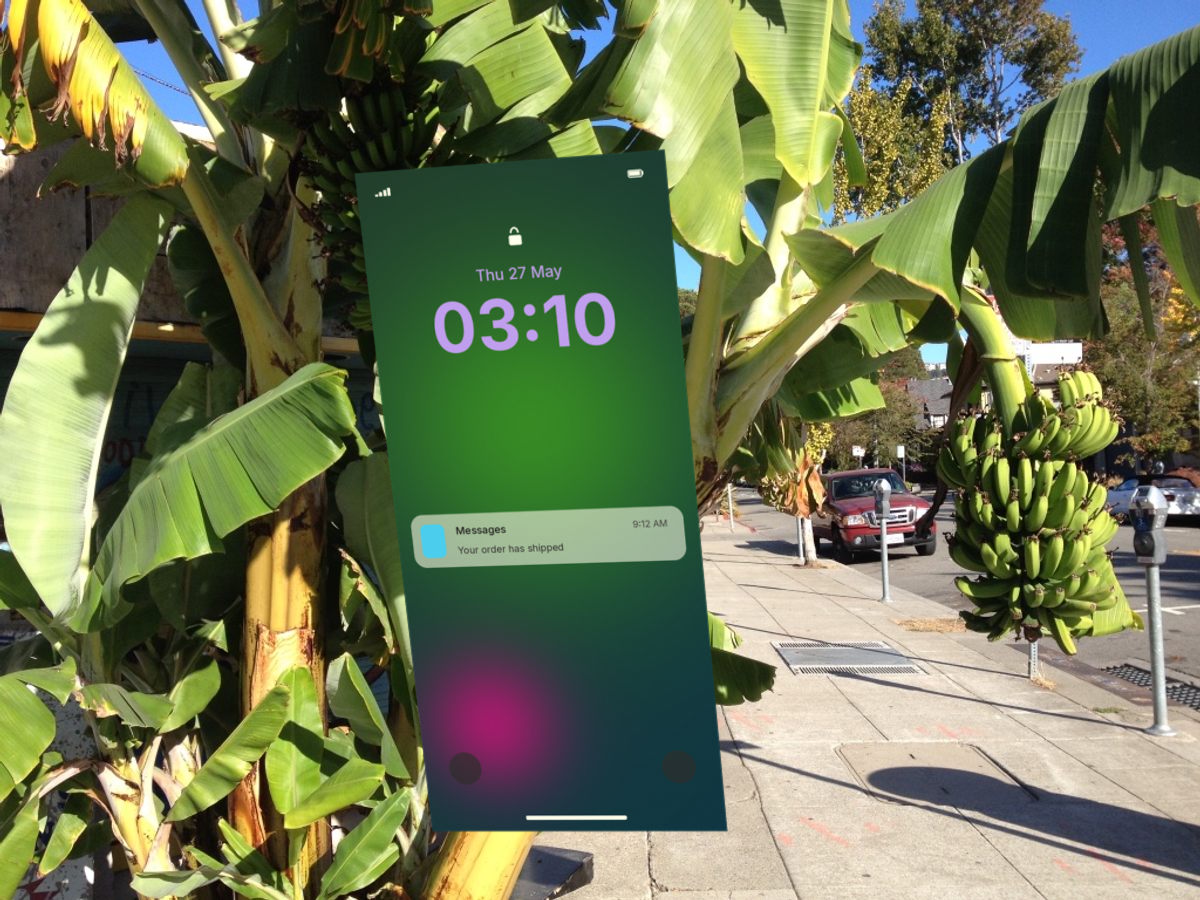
3.10
